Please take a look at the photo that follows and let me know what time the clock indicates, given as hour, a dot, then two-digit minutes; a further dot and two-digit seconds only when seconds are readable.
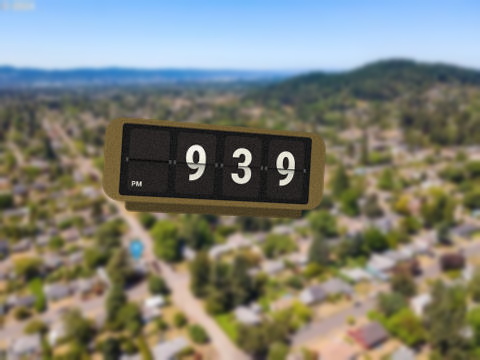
9.39
